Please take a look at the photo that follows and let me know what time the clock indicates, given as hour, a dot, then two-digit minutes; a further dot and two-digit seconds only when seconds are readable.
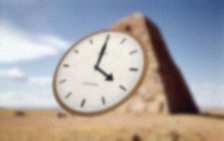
4.00
